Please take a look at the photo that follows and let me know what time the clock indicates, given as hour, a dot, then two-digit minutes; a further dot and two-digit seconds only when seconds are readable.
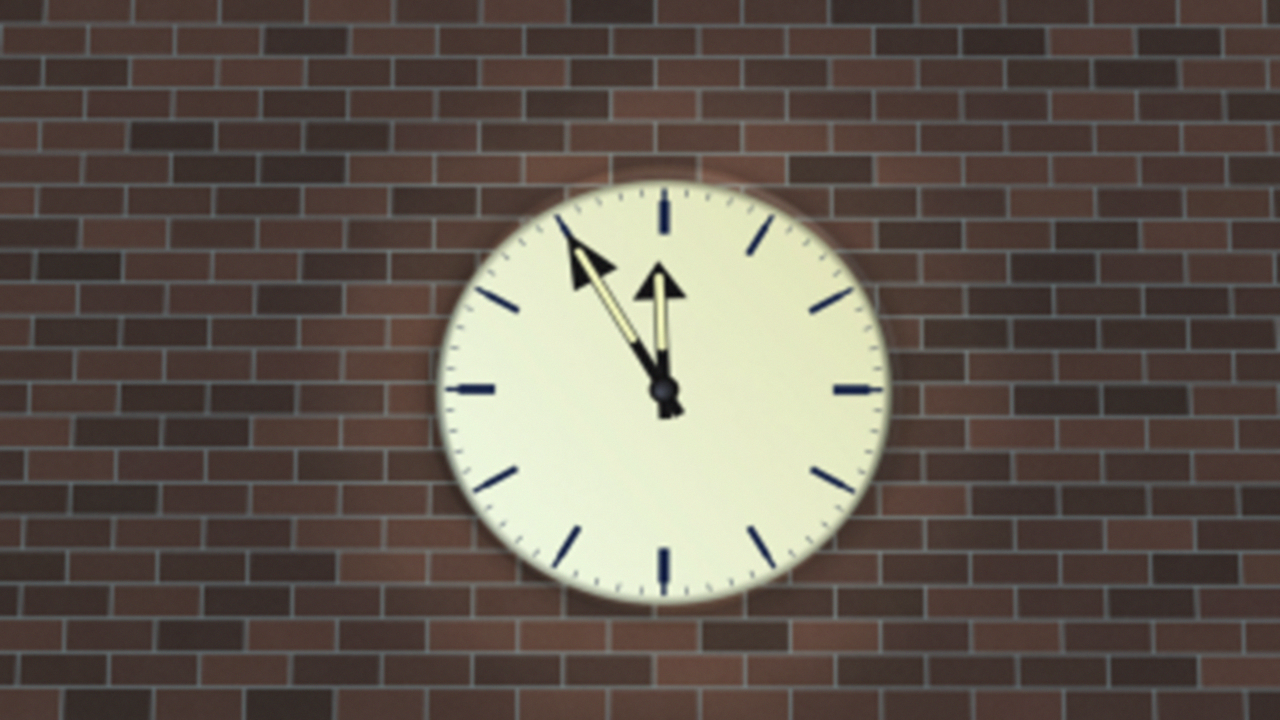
11.55
